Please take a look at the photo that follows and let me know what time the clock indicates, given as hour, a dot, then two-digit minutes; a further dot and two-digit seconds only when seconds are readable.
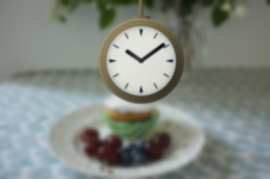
10.09
